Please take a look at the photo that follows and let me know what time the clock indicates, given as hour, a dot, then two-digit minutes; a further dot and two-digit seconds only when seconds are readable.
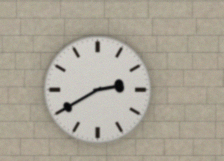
2.40
